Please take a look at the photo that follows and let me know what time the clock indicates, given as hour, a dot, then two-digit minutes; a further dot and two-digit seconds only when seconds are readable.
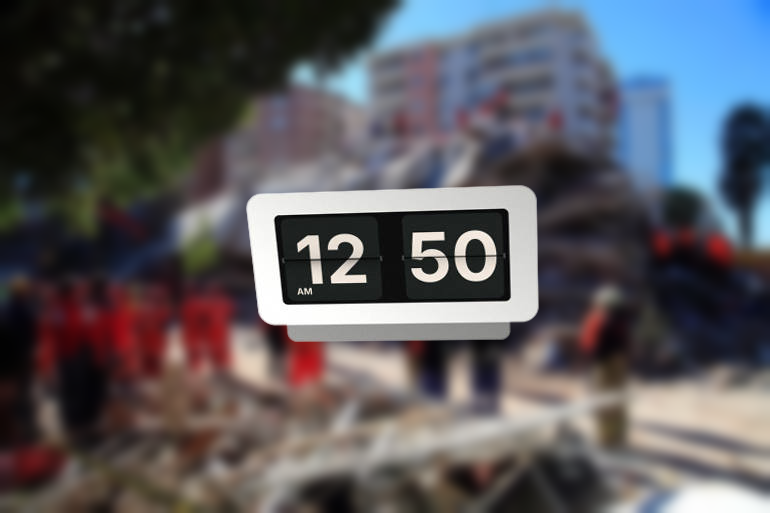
12.50
